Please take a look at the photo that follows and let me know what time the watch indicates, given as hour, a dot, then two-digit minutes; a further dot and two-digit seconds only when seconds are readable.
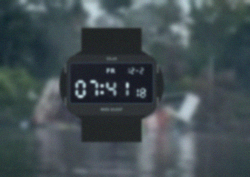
7.41
